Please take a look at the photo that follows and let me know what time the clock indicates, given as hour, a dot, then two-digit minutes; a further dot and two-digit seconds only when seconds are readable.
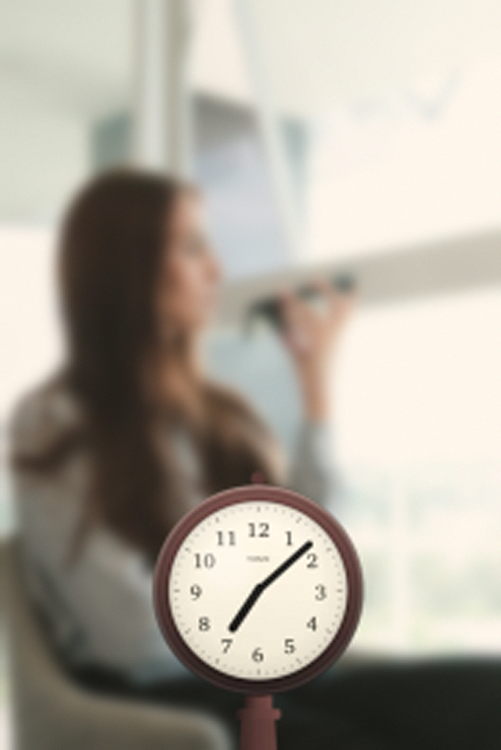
7.08
